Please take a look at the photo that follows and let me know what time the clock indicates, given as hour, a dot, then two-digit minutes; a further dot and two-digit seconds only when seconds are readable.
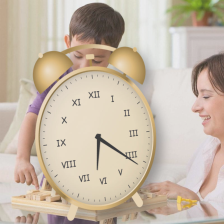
6.21
